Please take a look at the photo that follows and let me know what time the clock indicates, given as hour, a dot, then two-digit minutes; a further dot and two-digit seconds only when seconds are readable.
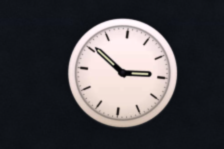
2.51
